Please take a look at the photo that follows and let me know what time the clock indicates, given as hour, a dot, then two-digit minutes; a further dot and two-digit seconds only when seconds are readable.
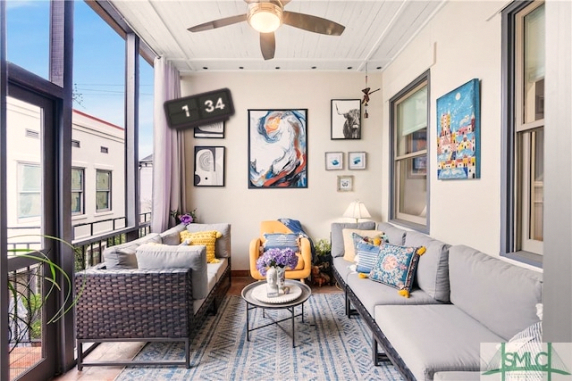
1.34
